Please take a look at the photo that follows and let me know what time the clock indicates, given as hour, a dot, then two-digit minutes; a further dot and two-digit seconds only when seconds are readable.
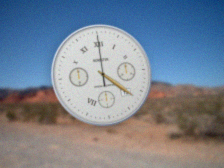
4.22
